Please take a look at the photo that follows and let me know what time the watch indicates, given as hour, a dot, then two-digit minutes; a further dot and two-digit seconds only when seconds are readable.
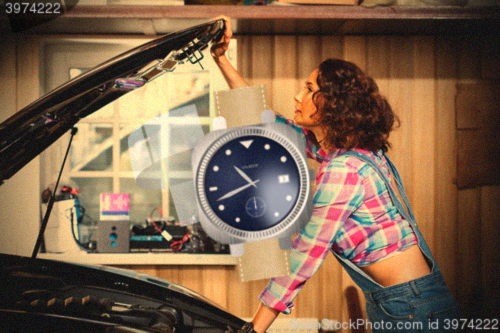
10.42
